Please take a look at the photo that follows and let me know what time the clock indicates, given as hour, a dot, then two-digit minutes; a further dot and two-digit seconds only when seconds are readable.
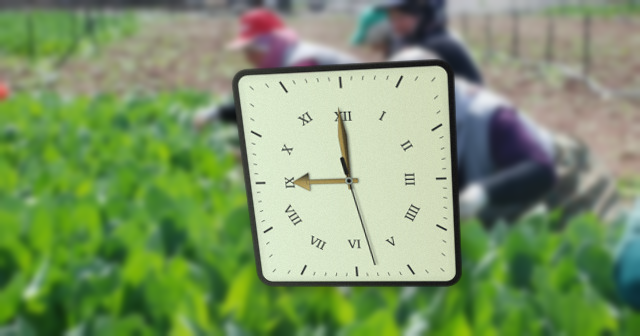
8.59.28
